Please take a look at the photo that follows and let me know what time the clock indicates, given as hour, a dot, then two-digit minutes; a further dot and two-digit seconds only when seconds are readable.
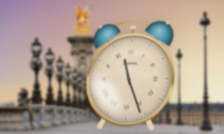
11.26
